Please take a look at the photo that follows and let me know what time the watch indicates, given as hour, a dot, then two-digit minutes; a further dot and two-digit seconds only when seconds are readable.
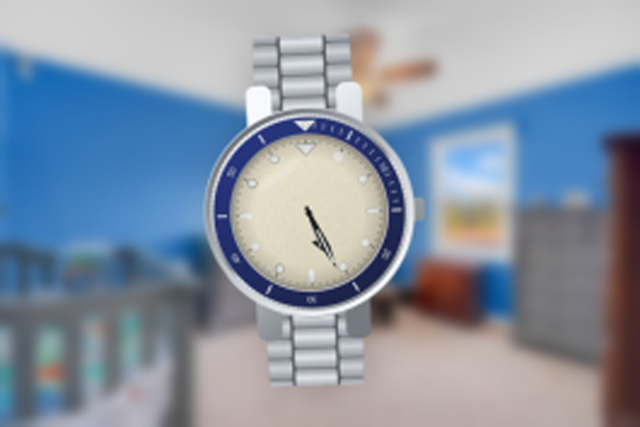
5.26
